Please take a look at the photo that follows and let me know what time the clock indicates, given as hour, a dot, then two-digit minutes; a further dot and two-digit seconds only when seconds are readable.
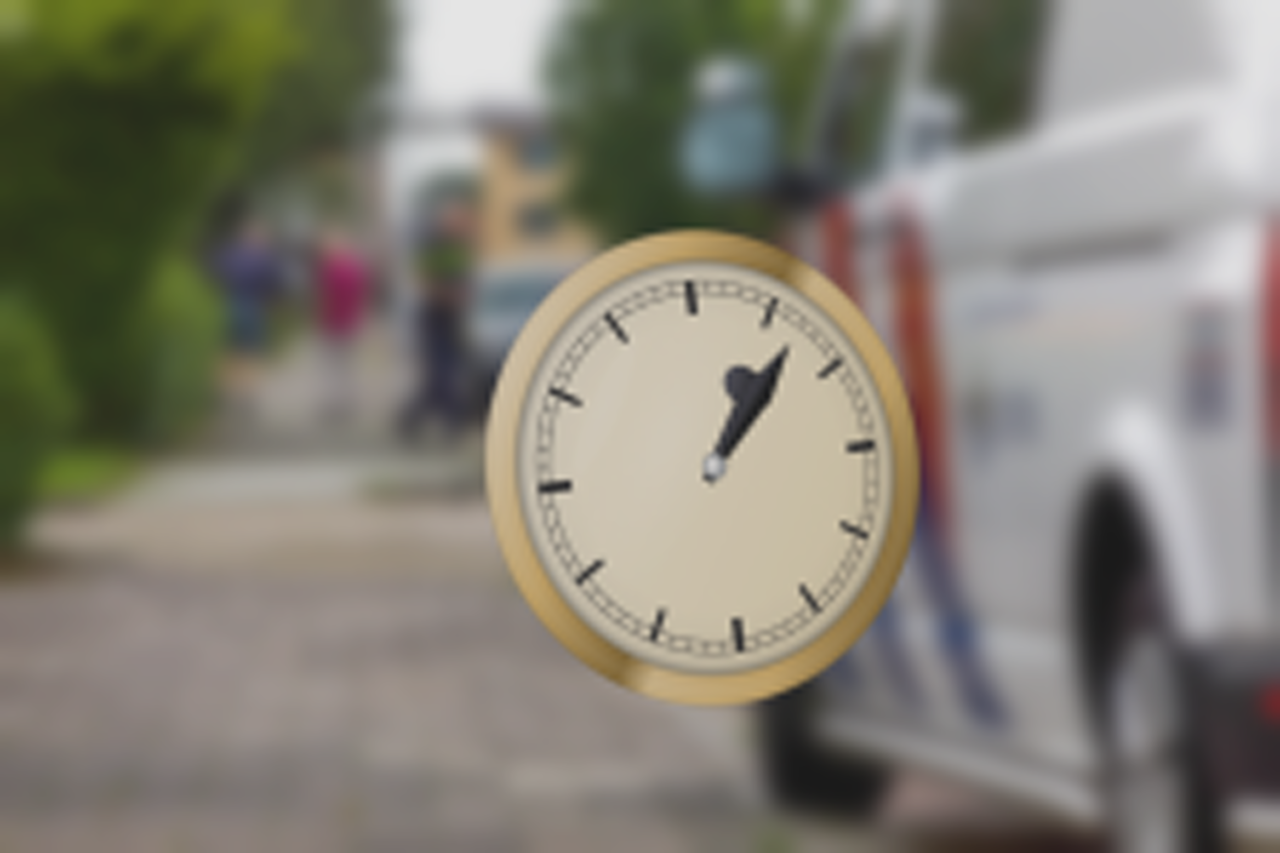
1.07
